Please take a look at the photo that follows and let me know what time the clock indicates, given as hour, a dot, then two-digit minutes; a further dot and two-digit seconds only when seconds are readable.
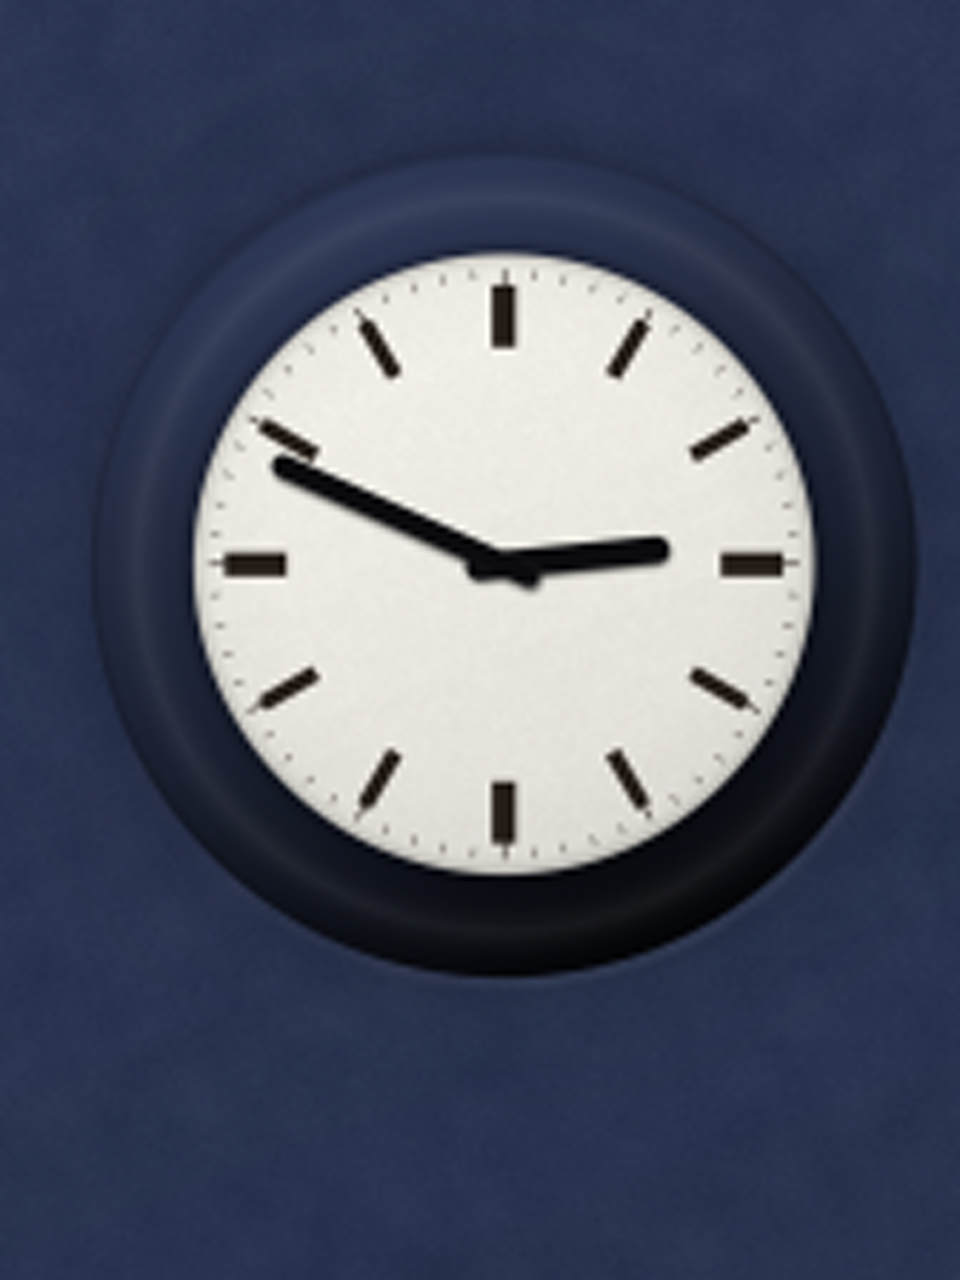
2.49
